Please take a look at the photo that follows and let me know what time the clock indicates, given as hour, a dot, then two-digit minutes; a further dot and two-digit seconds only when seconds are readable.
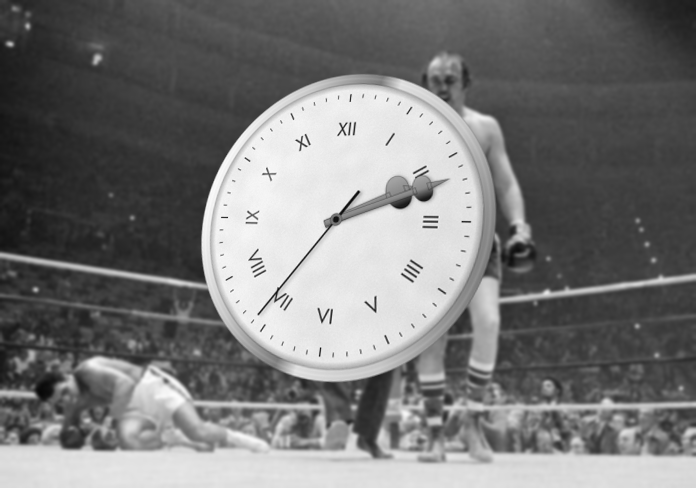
2.11.36
